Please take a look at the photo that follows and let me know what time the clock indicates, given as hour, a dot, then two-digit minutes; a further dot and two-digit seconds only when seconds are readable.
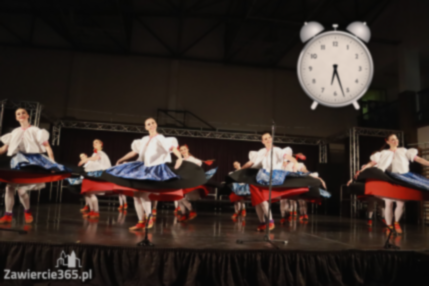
6.27
